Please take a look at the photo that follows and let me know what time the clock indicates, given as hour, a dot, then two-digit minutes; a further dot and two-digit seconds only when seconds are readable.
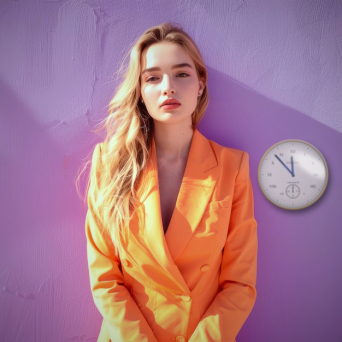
11.53
